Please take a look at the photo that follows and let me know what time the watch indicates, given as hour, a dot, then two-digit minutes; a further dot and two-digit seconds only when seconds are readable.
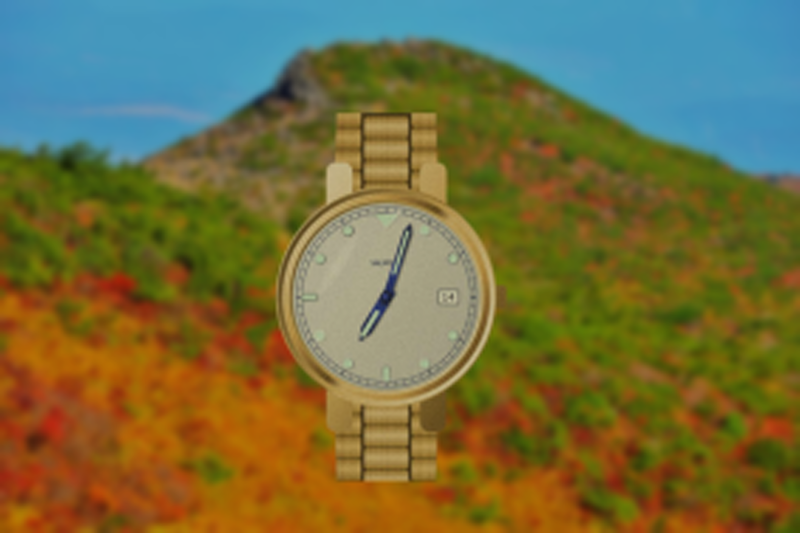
7.03
